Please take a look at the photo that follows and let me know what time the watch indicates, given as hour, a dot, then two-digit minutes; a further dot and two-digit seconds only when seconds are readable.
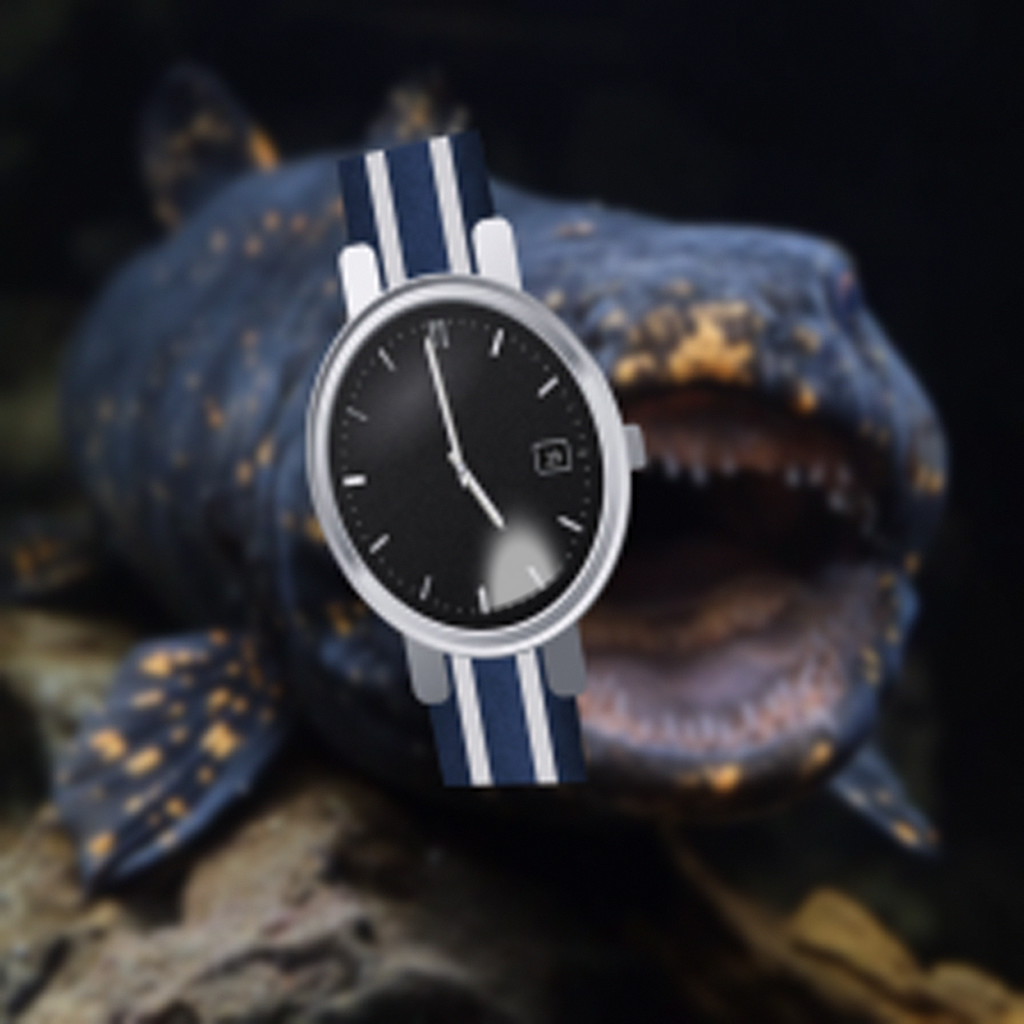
4.59
